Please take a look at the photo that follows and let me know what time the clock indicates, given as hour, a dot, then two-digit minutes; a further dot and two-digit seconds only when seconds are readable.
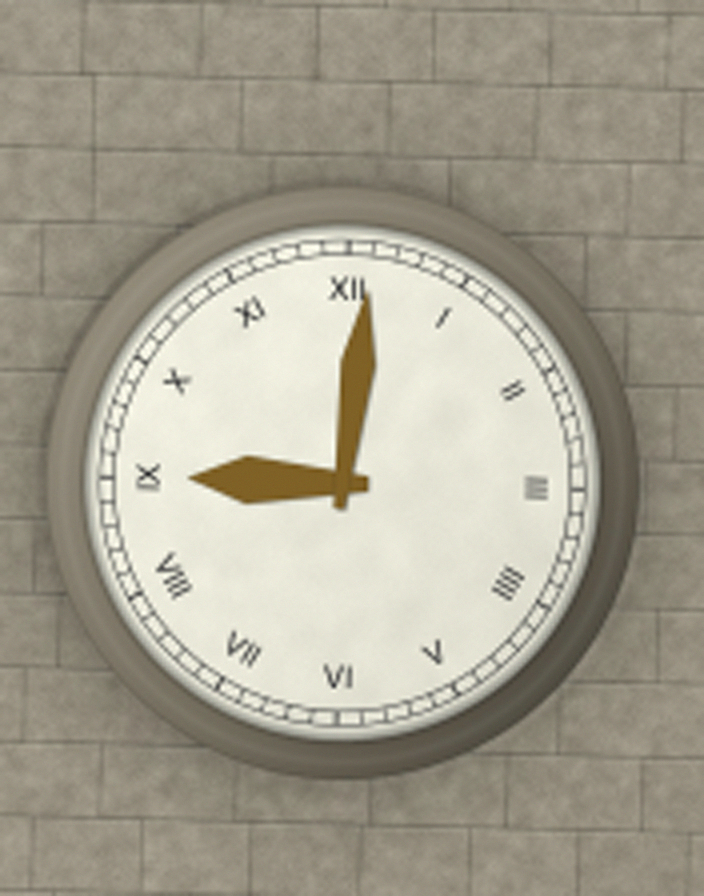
9.01
